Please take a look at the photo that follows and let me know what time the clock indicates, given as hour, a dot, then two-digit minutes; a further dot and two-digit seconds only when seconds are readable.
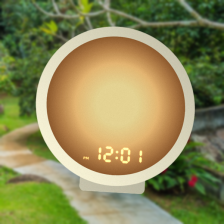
12.01
